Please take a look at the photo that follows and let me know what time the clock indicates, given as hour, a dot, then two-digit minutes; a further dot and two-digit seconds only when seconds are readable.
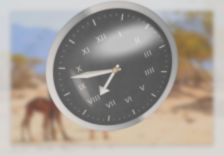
7.48
